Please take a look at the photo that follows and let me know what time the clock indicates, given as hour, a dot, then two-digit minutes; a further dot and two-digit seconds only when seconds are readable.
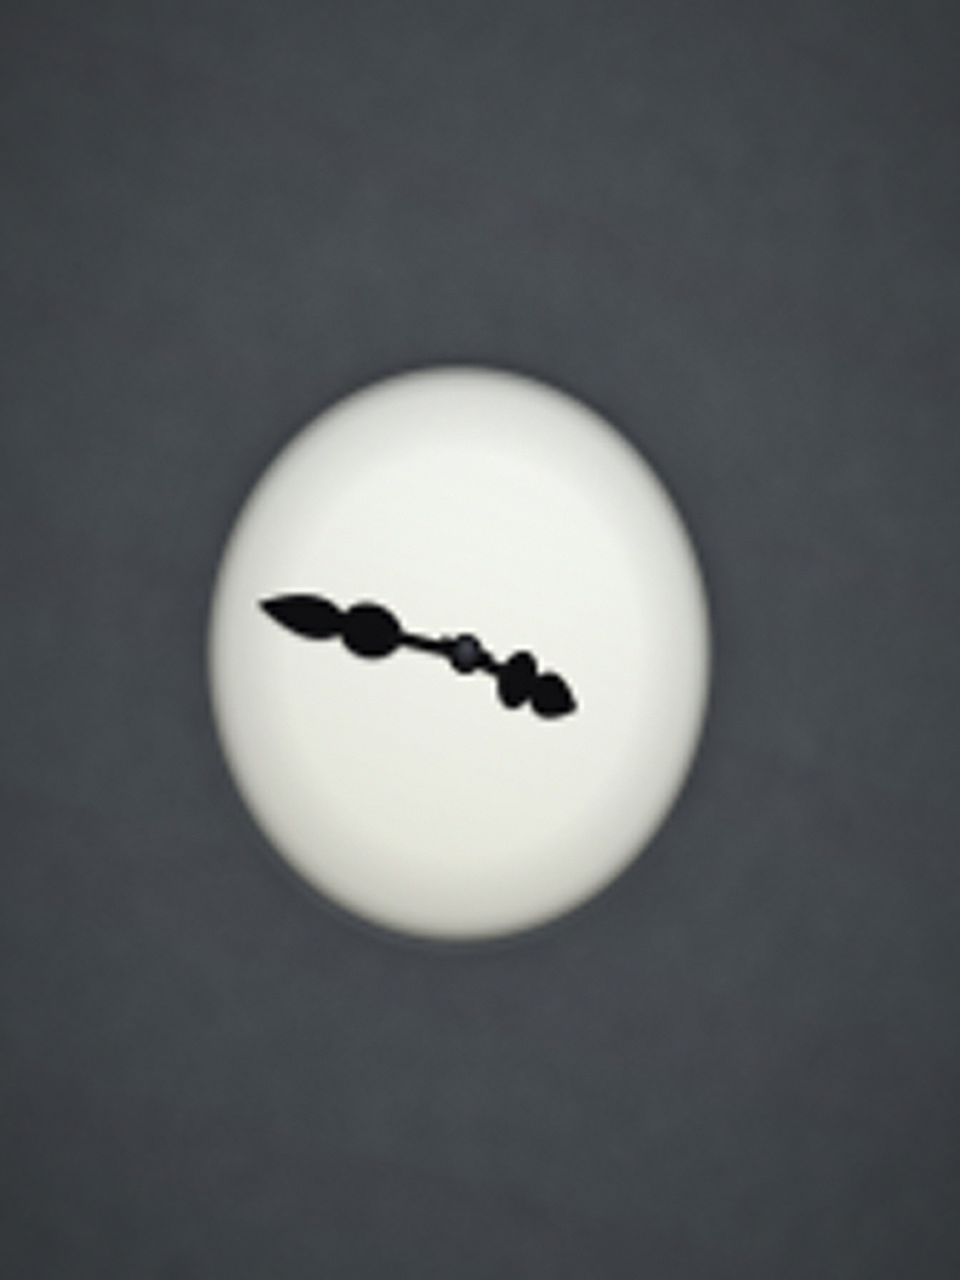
3.47
